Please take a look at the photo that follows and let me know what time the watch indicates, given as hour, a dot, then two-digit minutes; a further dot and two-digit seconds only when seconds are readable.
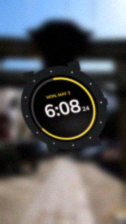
6.08
